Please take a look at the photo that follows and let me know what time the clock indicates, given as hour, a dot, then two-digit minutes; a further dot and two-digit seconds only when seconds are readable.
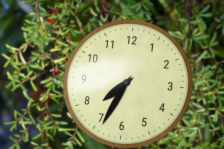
7.34
